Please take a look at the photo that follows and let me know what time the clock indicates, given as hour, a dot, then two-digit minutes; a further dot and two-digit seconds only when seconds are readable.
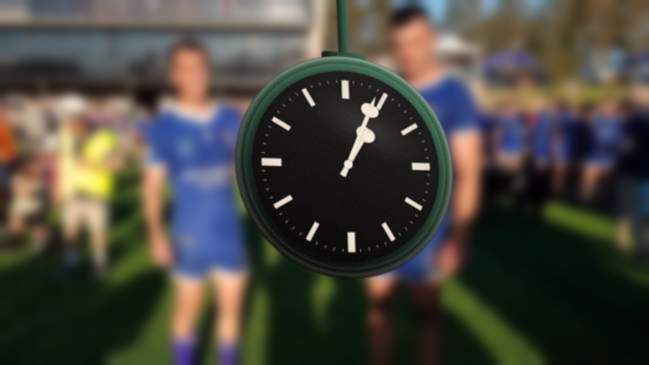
1.04
